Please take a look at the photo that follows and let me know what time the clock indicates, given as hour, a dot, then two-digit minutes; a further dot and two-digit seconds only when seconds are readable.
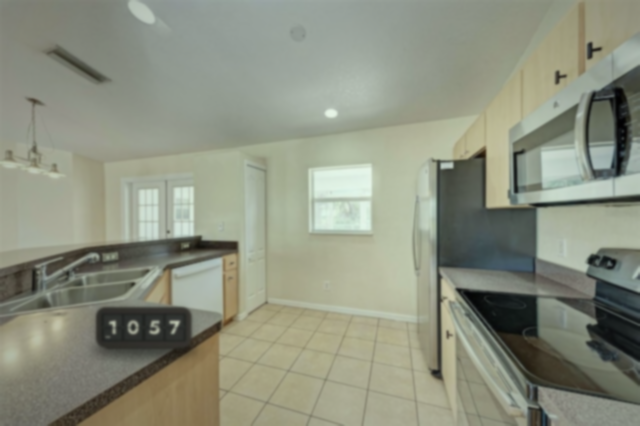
10.57
